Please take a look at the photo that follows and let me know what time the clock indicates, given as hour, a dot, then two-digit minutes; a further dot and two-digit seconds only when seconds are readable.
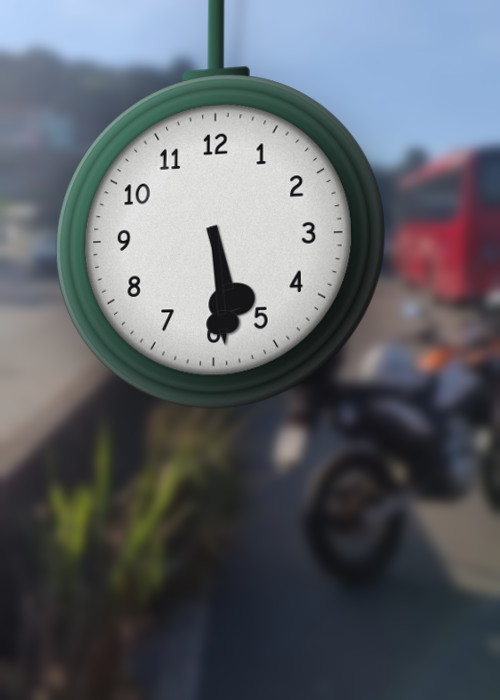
5.29
